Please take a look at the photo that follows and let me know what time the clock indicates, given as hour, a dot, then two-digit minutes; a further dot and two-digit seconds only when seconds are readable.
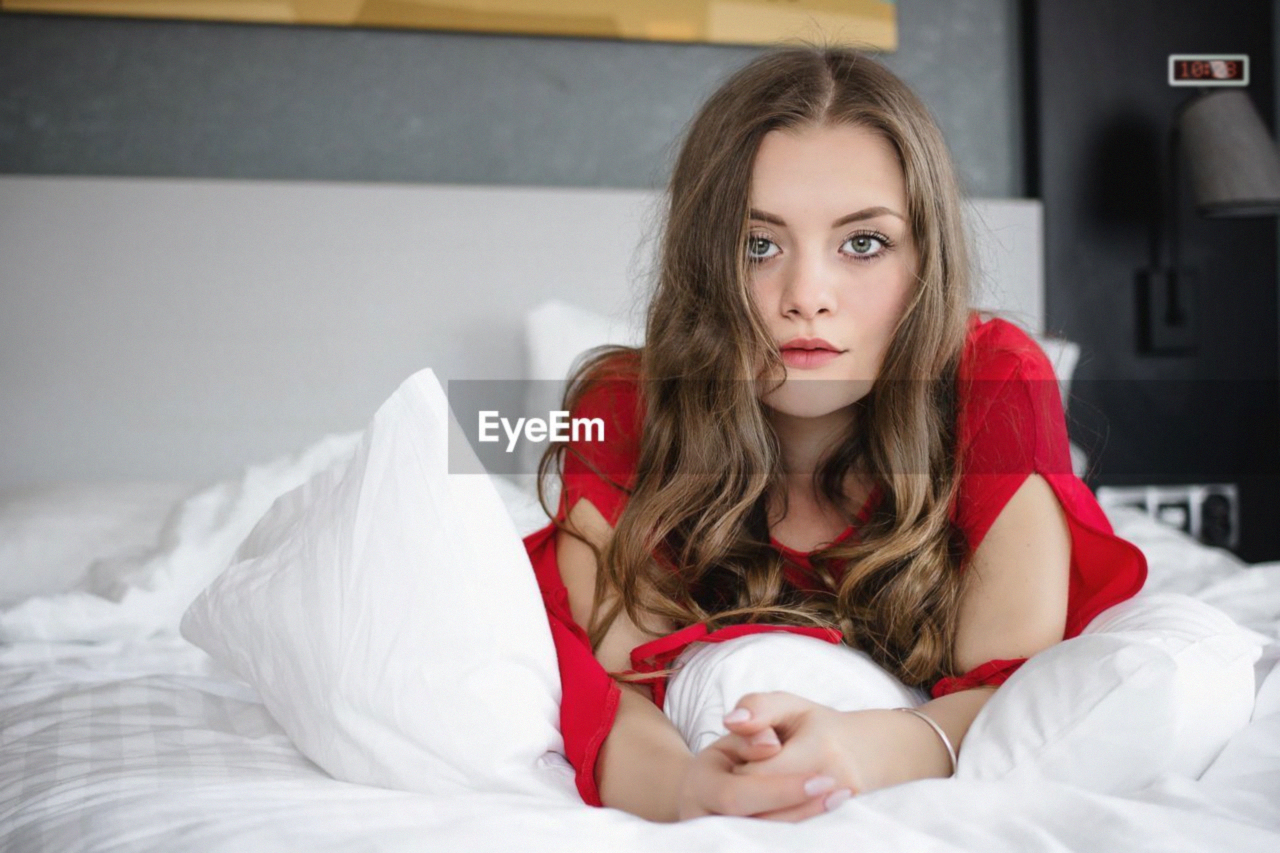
10.28
